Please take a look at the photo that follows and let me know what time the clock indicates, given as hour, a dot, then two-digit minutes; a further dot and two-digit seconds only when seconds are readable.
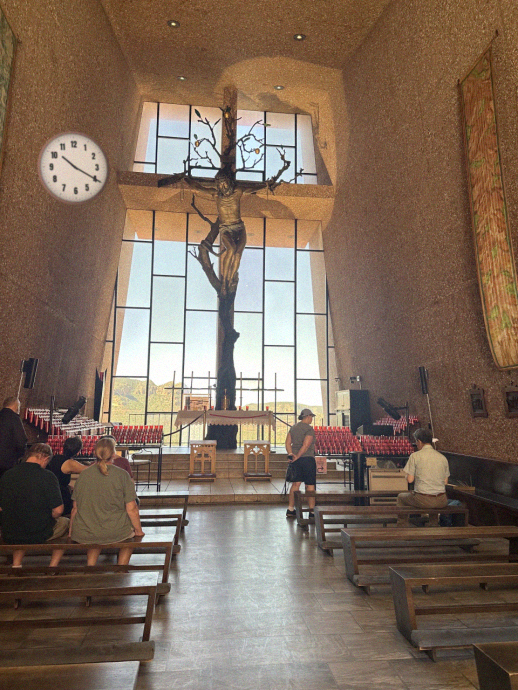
10.20
